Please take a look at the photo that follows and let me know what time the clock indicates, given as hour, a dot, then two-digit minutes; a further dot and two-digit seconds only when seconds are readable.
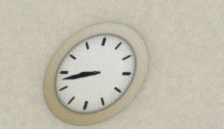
8.43
